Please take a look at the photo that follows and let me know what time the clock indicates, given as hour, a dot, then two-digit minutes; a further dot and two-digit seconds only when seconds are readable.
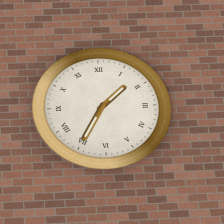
1.35
